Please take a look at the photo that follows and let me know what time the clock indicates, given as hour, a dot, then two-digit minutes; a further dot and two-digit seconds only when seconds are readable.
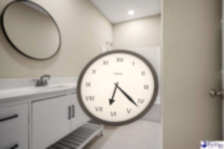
6.22
